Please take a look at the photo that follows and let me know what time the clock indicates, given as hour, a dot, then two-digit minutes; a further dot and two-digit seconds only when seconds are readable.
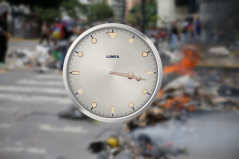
3.17
